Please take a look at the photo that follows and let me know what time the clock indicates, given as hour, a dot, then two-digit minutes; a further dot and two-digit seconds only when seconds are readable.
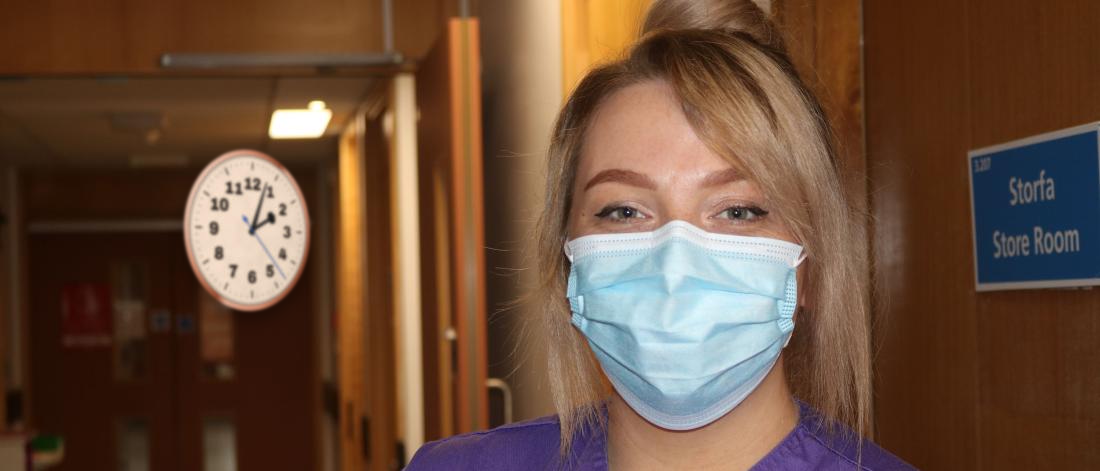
2.03.23
